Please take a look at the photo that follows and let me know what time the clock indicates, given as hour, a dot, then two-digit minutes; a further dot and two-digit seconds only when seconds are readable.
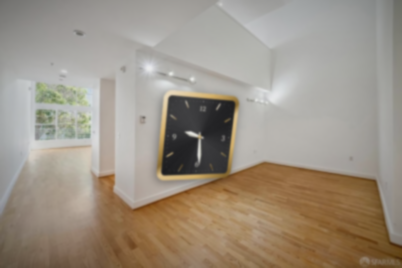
9.29
